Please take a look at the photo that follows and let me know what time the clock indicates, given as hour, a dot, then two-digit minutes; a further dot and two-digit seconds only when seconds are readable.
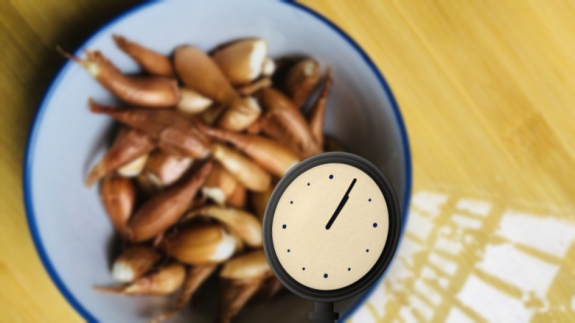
1.05
